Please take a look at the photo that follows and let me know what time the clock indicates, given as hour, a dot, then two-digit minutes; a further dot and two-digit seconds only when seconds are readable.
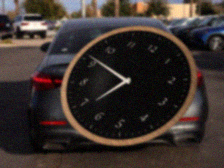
6.46
